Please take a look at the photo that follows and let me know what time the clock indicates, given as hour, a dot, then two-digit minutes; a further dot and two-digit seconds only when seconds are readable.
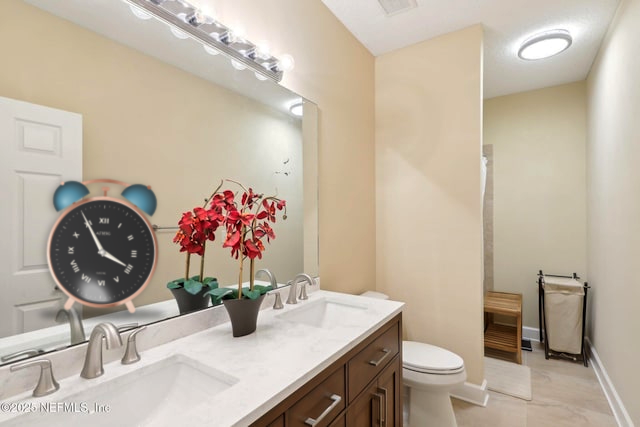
3.55
